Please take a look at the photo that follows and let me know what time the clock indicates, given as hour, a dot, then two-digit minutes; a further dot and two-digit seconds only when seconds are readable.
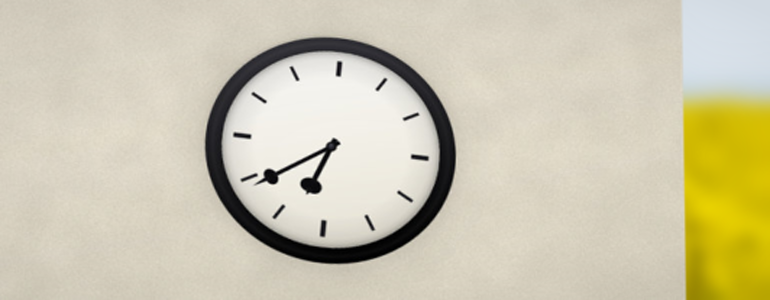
6.39
